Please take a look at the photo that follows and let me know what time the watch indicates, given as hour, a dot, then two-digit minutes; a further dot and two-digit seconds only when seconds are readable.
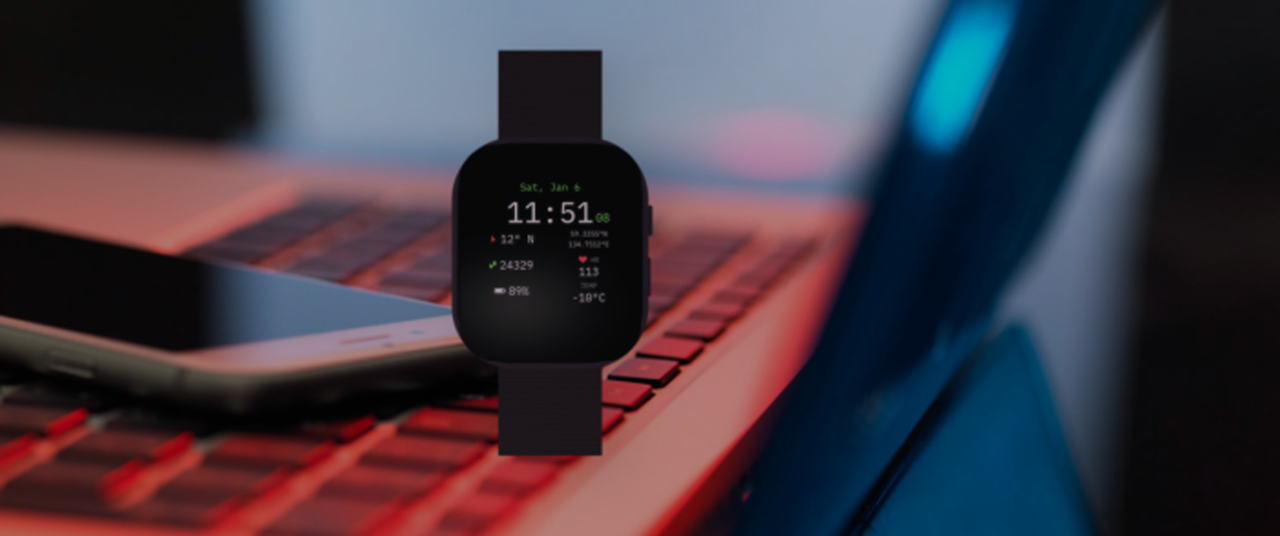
11.51
